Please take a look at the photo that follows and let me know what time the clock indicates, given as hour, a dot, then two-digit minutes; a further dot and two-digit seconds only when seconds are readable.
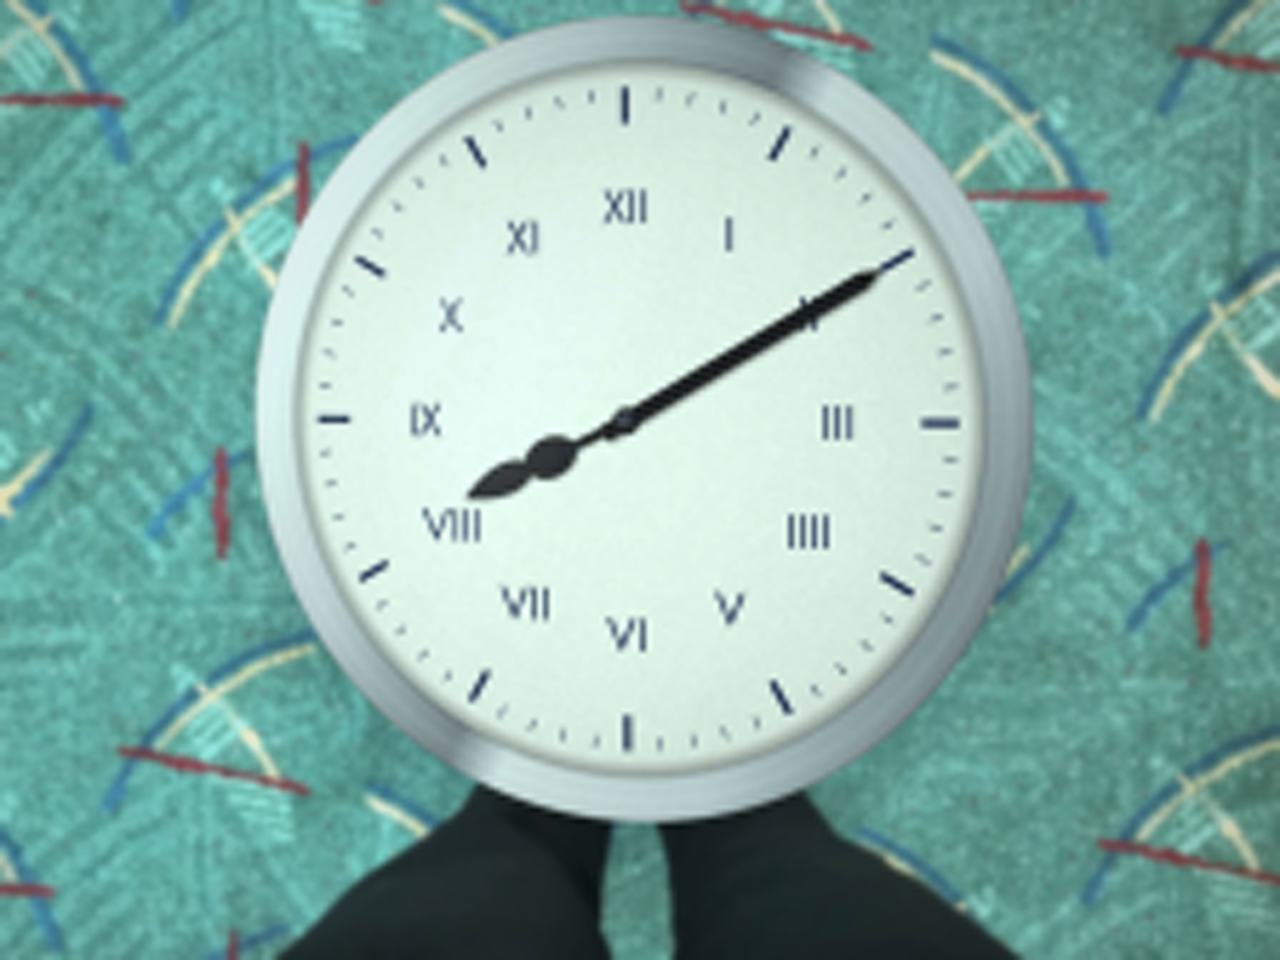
8.10
